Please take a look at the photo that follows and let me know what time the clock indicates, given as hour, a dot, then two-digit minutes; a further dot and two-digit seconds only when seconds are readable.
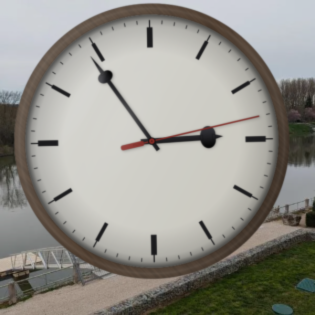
2.54.13
